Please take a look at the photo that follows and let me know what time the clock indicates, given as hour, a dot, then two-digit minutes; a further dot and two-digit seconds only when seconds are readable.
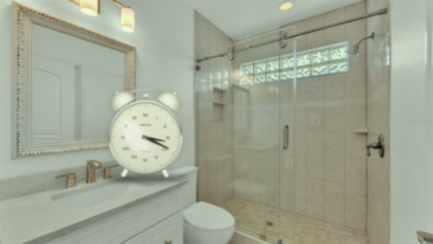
3.19
